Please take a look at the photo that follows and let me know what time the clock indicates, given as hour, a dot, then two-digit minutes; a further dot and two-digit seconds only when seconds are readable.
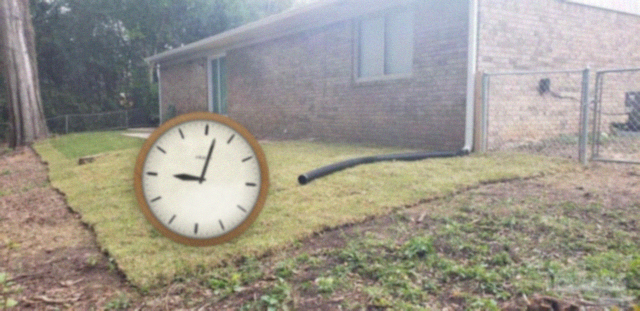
9.02
